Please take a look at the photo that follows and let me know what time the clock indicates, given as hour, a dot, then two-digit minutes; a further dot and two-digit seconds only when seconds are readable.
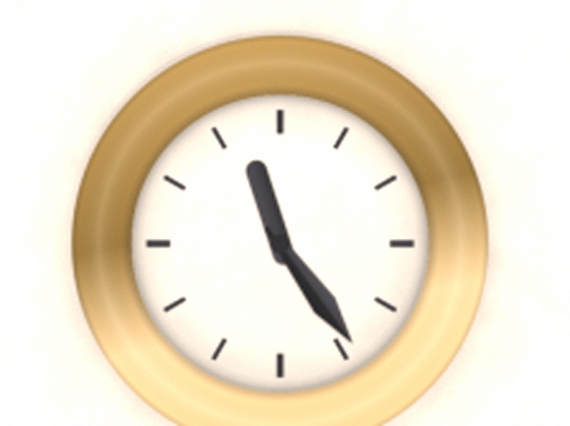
11.24
